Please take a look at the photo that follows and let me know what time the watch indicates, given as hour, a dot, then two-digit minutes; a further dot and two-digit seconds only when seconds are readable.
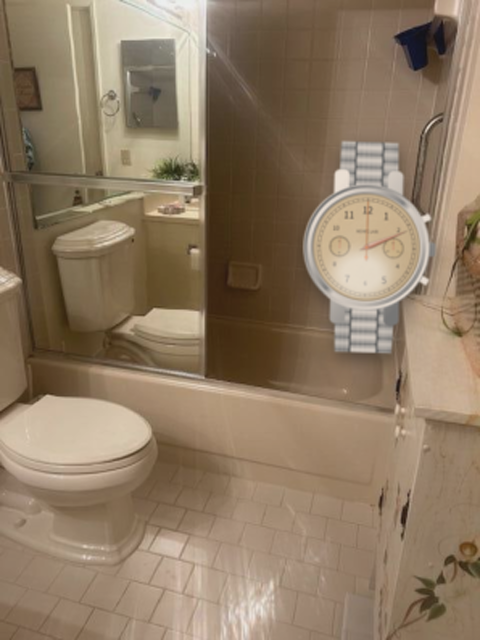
2.11
